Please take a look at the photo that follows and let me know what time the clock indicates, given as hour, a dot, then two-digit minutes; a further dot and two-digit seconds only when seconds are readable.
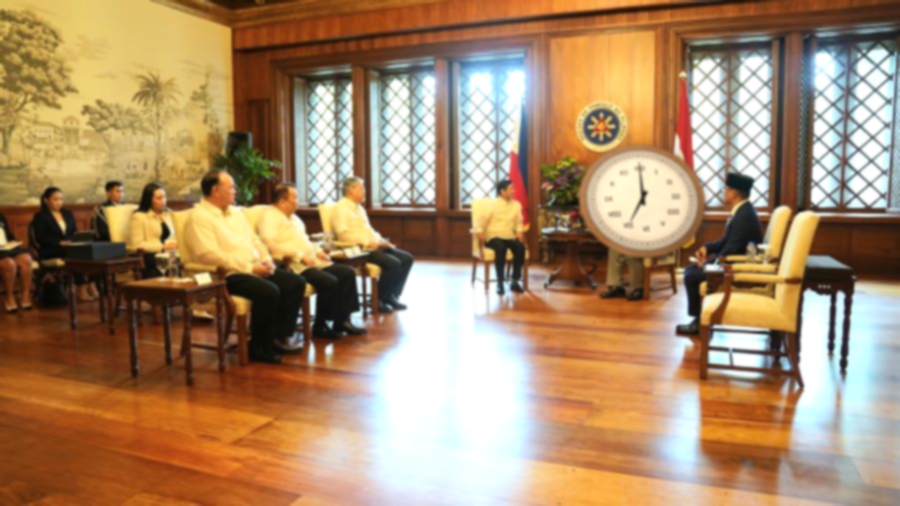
7.00
